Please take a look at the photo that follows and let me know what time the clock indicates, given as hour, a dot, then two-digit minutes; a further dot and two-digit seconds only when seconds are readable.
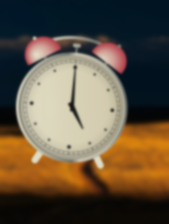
5.00
